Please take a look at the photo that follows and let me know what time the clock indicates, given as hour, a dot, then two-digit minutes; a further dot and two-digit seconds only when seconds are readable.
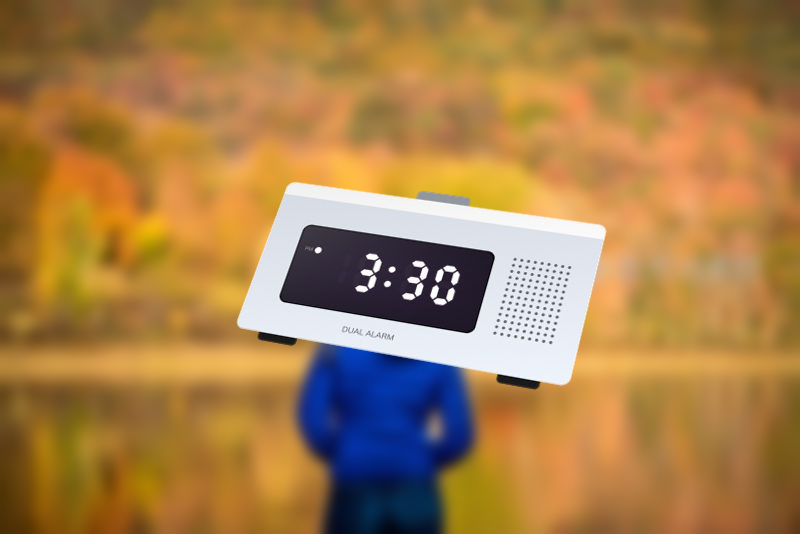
3.30
